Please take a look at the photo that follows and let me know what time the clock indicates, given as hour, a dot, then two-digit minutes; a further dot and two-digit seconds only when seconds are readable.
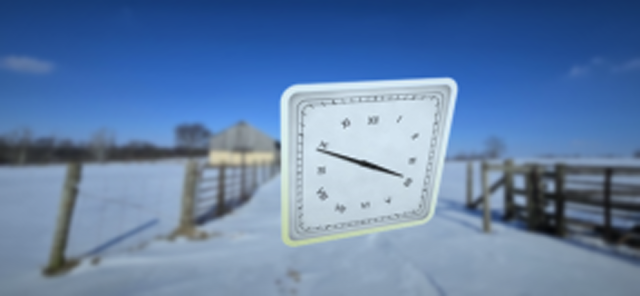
3.49
